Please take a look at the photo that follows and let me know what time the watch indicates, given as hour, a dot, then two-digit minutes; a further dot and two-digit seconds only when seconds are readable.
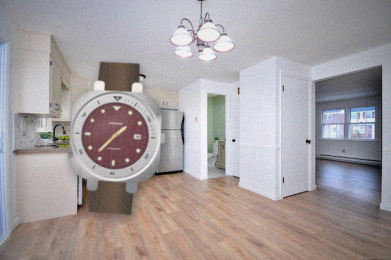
1.37
